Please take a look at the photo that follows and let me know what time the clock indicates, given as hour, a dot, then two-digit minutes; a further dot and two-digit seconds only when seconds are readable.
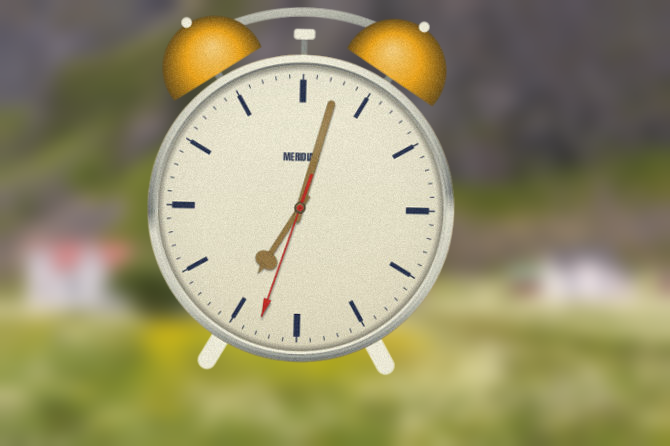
7.02.33
